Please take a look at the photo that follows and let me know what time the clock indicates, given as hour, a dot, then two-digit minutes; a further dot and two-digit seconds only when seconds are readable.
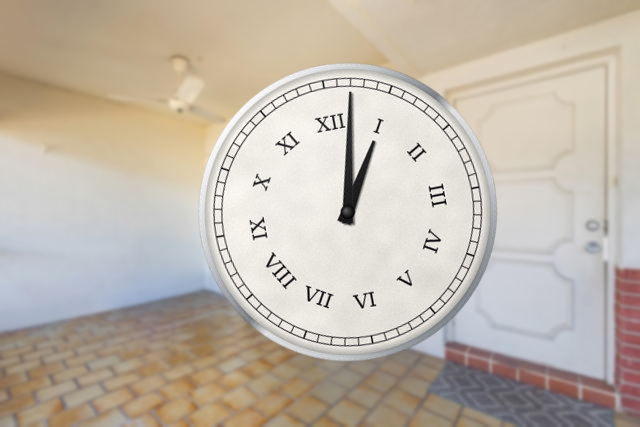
1.02
